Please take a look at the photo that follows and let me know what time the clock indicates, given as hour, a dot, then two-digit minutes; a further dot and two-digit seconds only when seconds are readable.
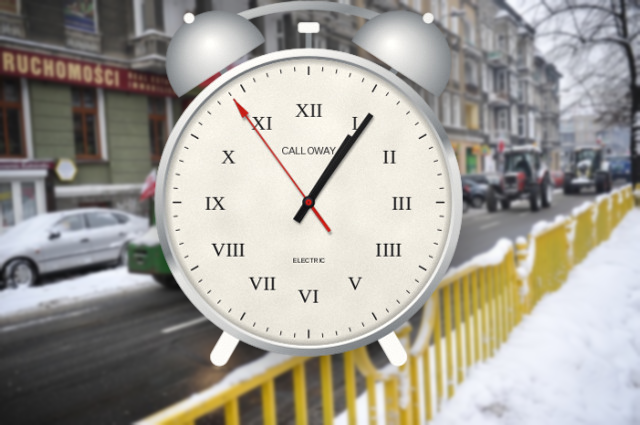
1.05.54
